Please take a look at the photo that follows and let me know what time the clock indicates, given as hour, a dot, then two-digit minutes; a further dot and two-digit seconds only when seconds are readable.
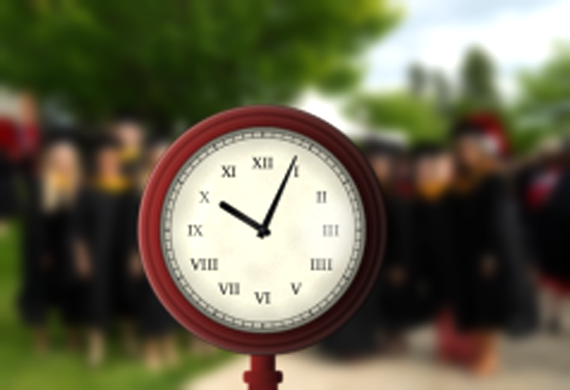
10.04
